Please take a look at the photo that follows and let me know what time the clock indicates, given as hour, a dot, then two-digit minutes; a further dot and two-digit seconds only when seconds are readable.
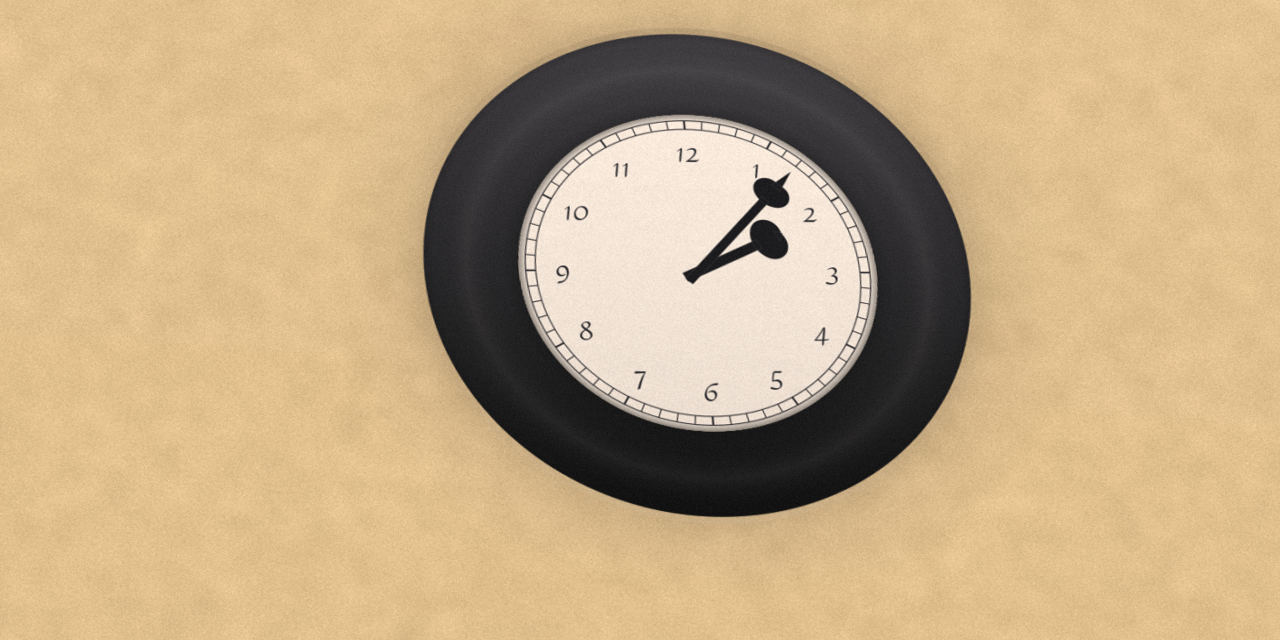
2.07
